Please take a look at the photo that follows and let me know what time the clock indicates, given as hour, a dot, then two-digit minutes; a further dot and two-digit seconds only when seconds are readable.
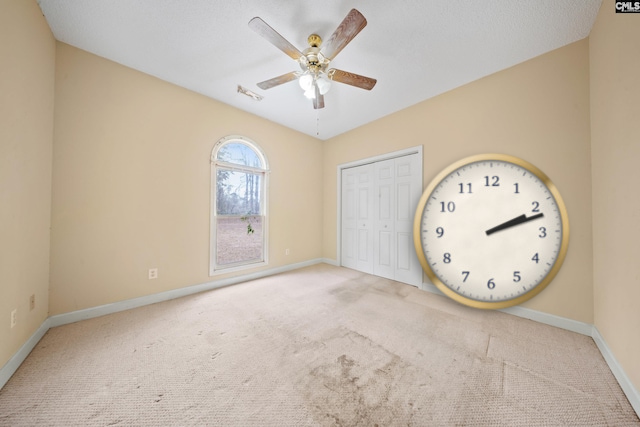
2.12
